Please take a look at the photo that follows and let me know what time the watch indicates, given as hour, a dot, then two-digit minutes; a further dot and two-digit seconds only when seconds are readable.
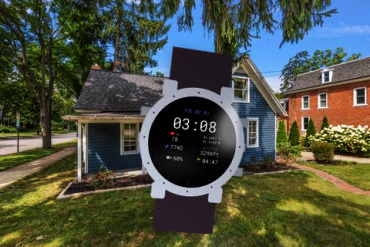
3.08
